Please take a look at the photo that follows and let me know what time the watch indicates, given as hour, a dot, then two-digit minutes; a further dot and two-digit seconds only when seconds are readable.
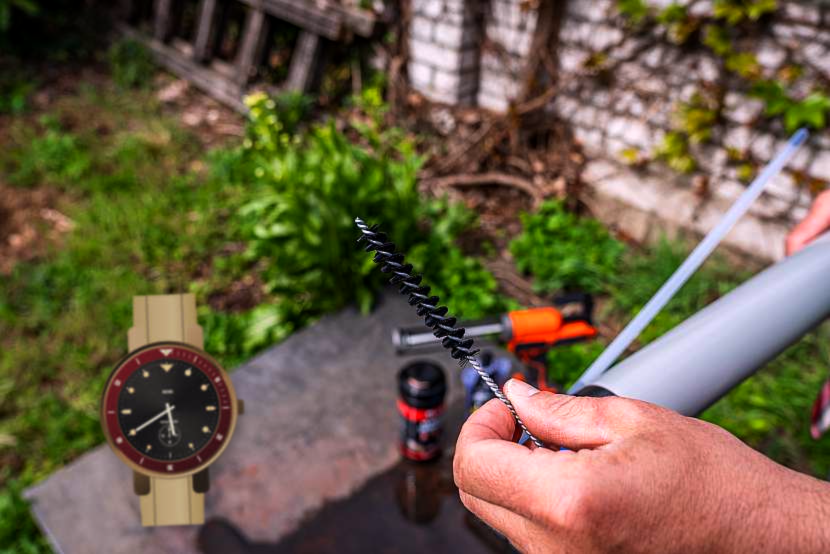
5.40
